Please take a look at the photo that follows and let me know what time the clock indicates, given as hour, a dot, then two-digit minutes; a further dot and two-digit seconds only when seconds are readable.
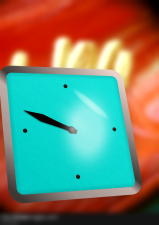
9.49
